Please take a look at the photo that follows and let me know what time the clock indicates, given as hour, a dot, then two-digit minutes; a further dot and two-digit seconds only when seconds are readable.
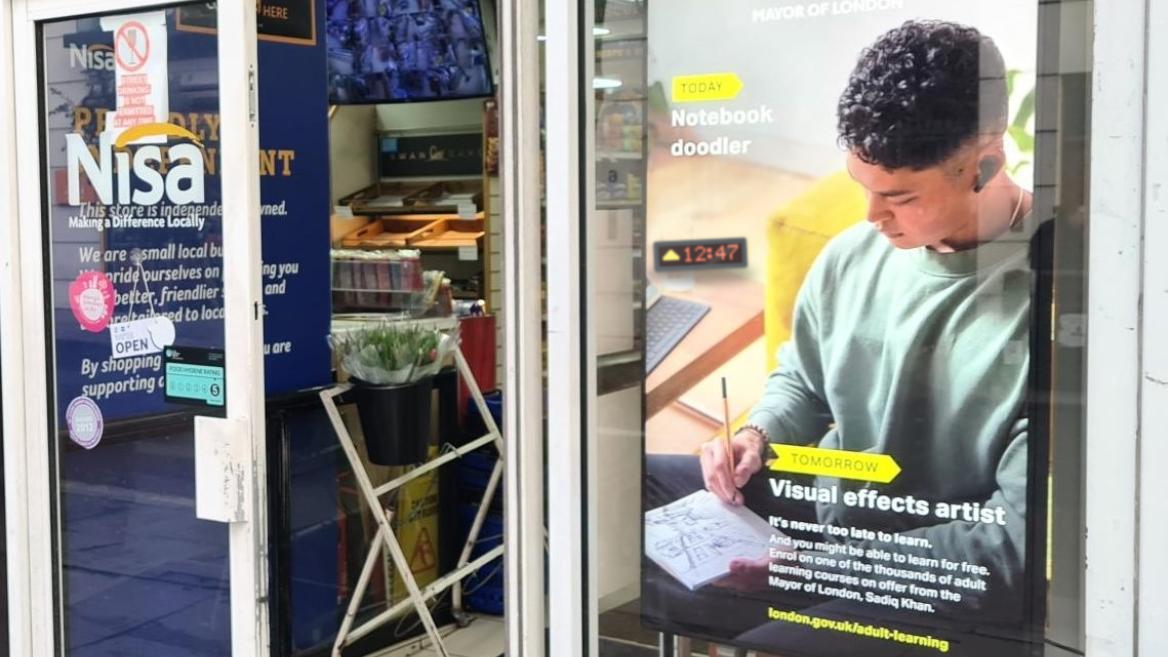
12.47
